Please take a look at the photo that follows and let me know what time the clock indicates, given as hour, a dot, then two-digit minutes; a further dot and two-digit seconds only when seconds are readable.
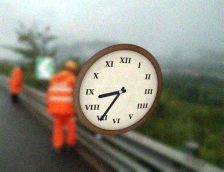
8.35
